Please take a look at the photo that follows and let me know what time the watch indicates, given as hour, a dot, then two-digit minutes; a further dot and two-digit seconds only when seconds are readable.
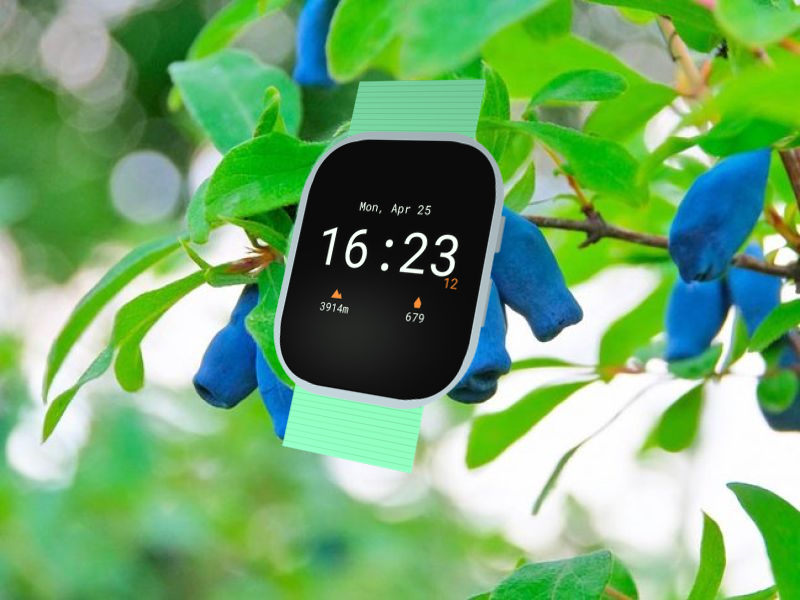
16.23.12
